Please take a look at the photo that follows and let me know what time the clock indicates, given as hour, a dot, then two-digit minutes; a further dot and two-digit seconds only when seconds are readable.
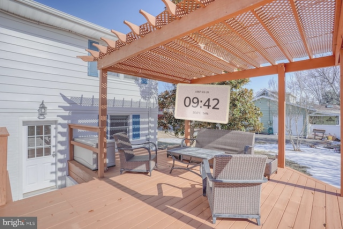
9.42
